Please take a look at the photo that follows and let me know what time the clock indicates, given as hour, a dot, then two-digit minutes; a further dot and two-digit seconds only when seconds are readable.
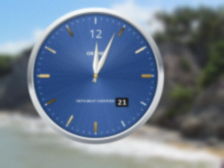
12.04
